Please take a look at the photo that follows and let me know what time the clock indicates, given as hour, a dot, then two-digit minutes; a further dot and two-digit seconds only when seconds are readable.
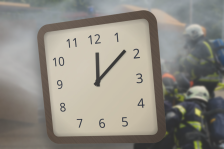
12.08
